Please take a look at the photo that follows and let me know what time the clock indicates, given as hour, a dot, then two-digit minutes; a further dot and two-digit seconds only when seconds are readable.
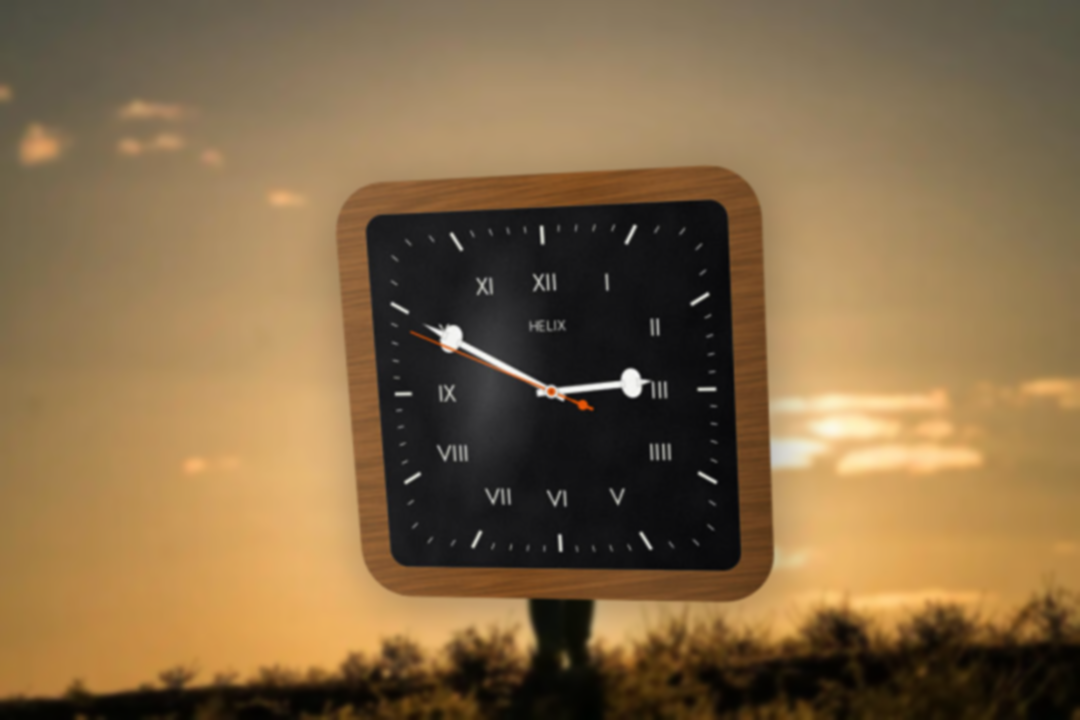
2.49.49
